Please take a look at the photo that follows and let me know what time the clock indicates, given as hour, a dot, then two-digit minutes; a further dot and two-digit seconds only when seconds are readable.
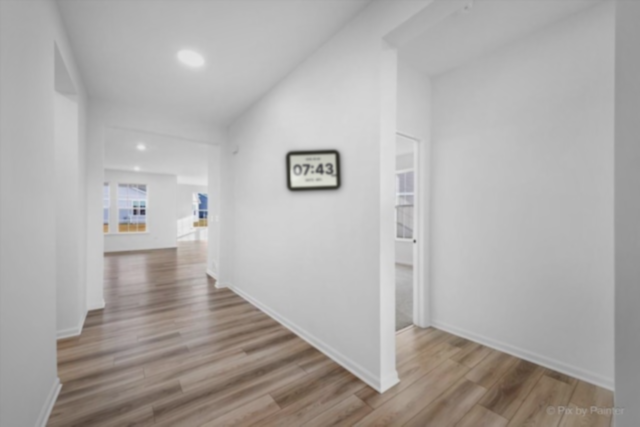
7.43
